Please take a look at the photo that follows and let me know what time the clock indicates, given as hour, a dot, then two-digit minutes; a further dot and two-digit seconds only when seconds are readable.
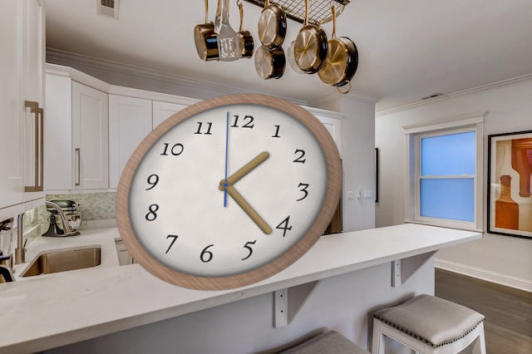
1.21.58
